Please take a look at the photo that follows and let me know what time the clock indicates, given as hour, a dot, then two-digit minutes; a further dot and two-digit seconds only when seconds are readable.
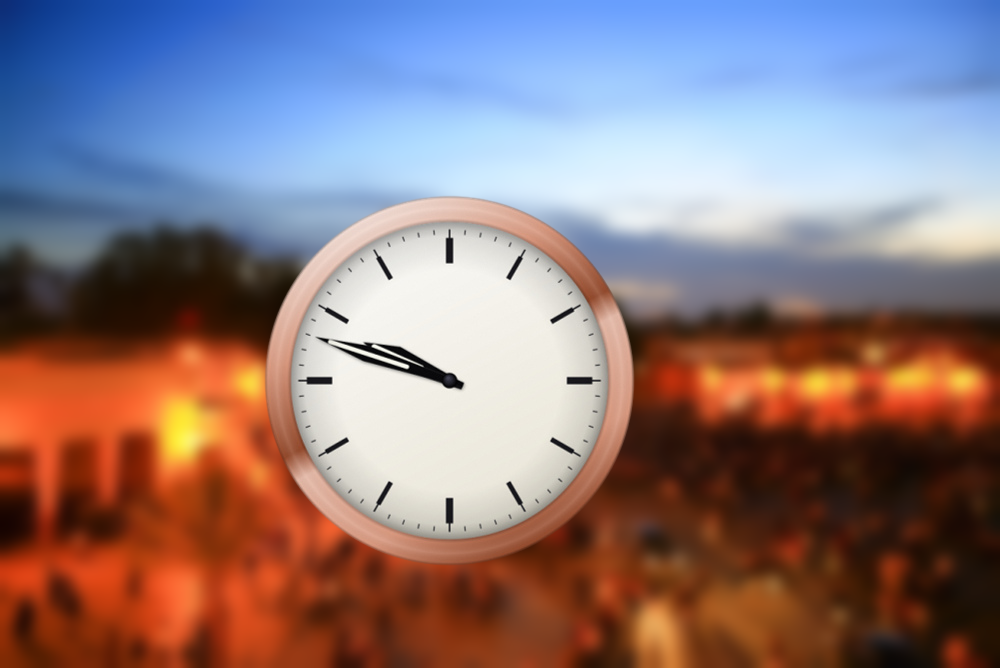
9.48
